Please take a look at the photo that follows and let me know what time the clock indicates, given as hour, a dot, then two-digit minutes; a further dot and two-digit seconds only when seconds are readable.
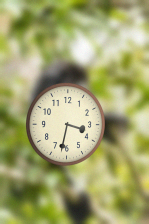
3.32
